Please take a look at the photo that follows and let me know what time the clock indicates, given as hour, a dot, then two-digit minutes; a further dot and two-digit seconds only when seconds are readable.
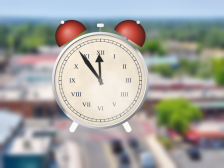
11.54
